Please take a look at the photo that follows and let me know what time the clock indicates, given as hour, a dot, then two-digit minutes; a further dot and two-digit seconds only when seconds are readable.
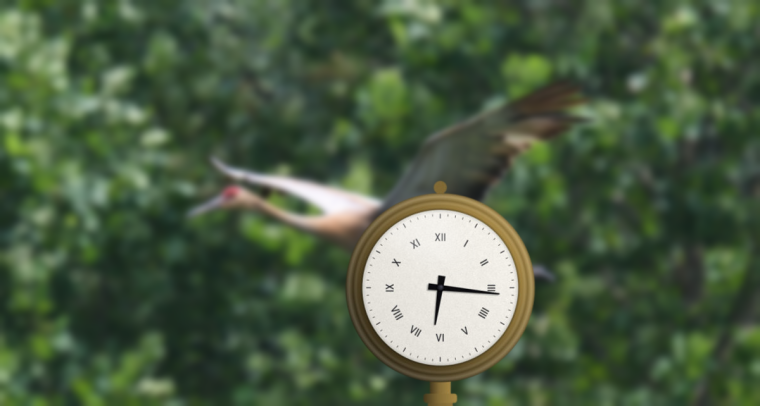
6.16
